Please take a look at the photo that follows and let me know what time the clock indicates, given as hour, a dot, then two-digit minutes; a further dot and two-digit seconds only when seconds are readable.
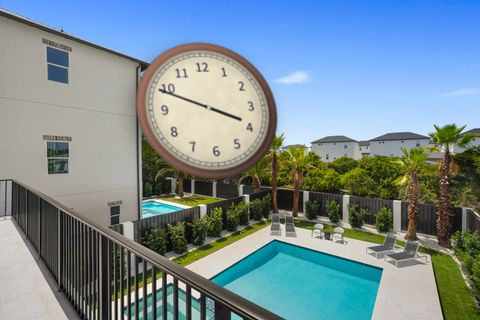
3.49
